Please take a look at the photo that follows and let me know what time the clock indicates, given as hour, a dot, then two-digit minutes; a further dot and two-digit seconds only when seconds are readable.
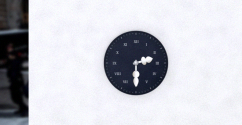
2.30
